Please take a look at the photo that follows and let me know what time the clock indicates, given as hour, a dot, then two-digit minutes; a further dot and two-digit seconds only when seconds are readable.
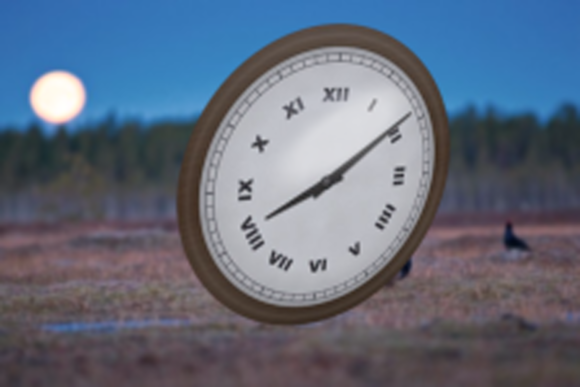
8.09
